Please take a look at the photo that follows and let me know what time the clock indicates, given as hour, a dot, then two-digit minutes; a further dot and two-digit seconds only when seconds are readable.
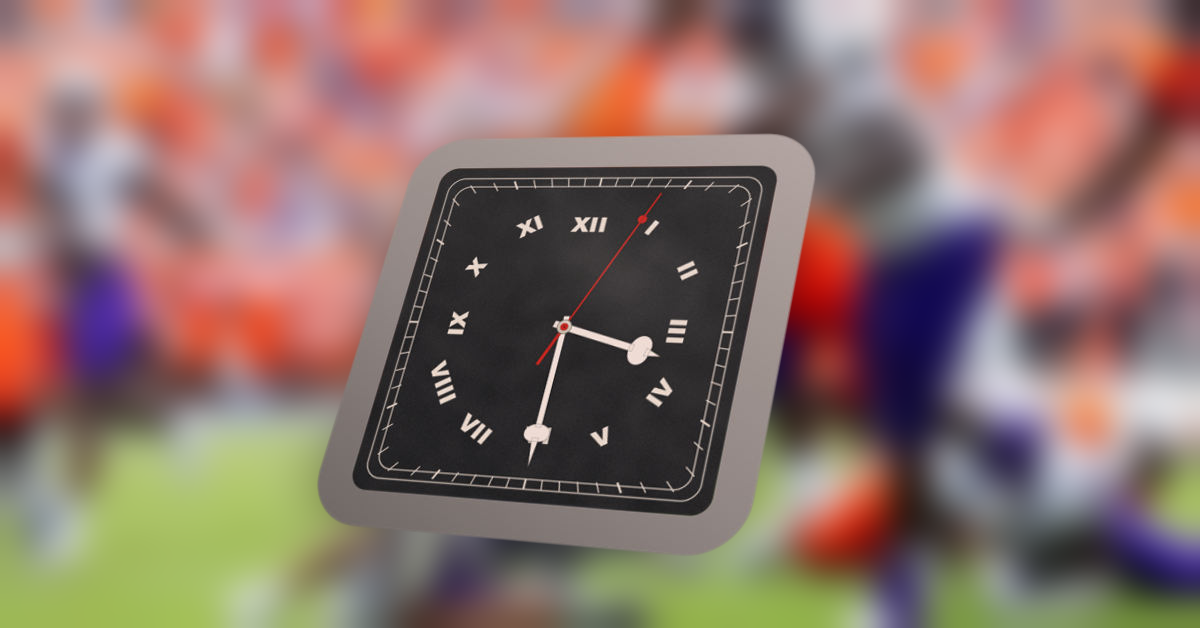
3.30.04
